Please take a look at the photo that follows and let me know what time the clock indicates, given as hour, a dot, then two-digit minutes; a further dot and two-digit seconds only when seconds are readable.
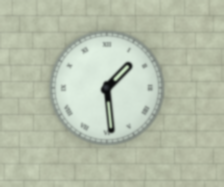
1.29
